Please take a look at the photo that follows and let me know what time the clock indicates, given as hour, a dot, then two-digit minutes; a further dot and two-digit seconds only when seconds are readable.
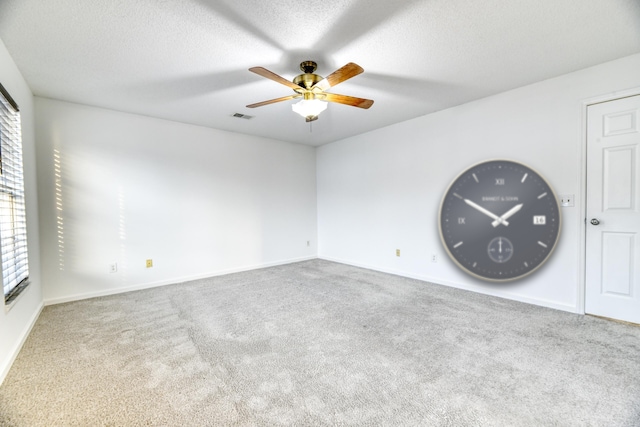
1.50
